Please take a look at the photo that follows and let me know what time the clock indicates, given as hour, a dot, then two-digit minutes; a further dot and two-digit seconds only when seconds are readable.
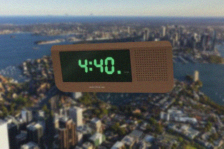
4.40
